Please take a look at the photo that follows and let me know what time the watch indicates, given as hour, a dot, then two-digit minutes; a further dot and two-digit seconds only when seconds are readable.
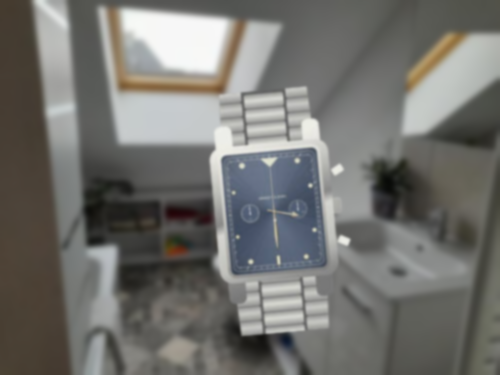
3.30
